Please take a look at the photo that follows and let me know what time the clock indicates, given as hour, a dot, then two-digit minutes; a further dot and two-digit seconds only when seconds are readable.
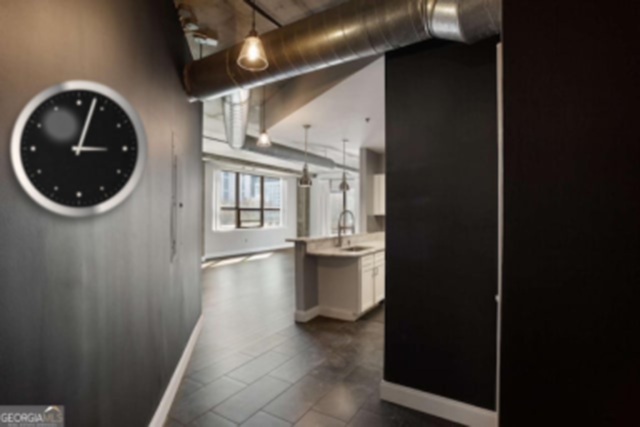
3.03
